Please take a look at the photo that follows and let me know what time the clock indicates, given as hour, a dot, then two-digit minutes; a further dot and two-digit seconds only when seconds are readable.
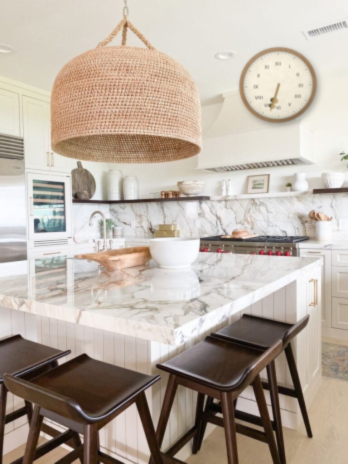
6.33
